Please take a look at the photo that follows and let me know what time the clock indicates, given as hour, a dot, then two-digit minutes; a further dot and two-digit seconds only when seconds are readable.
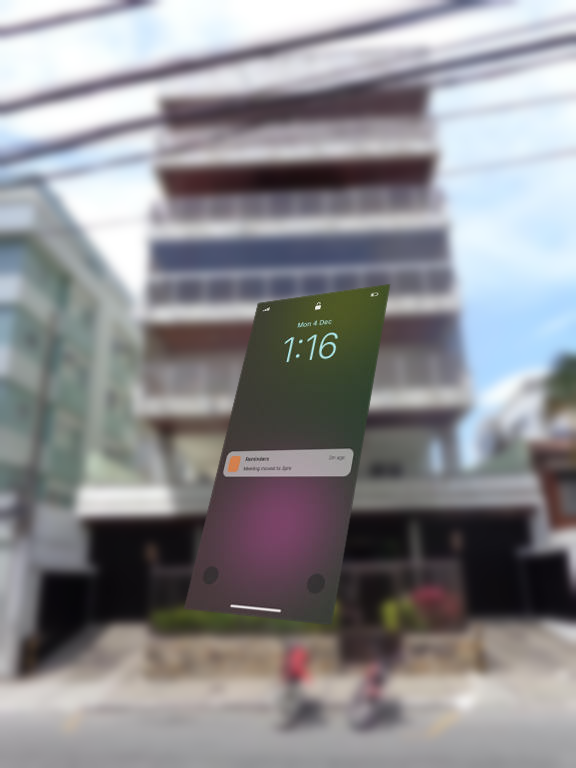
1.16
